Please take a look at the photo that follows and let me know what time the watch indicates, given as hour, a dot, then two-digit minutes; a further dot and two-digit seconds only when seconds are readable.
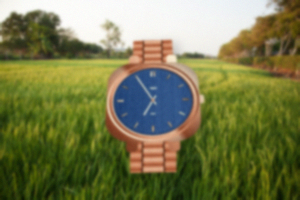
6.55
